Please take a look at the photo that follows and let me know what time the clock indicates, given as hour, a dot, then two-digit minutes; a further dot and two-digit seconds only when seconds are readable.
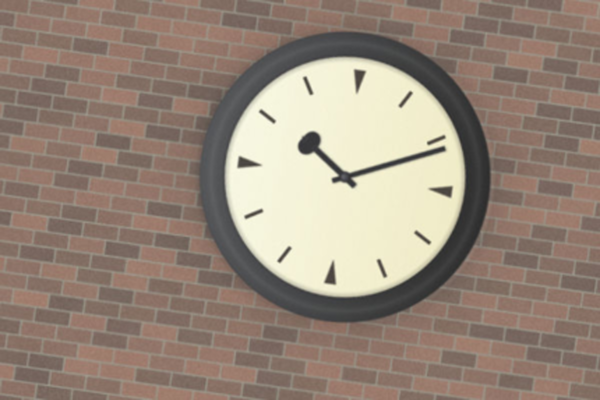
10.11
